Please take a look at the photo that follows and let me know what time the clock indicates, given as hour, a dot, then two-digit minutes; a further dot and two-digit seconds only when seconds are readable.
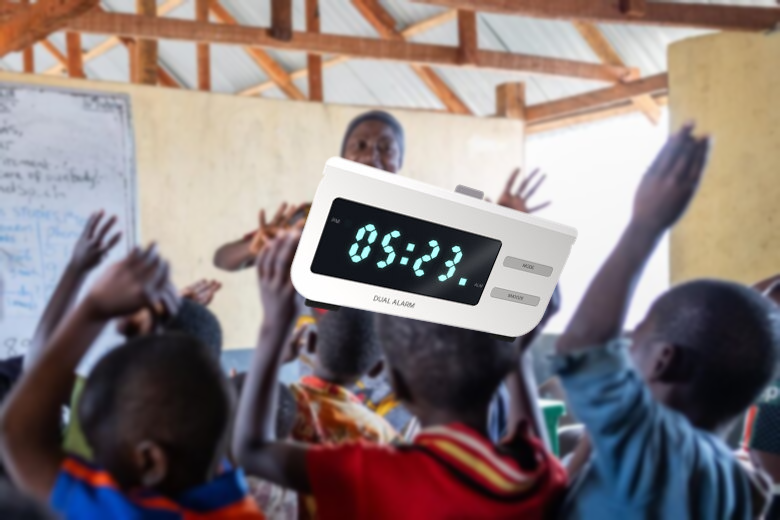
5.23
